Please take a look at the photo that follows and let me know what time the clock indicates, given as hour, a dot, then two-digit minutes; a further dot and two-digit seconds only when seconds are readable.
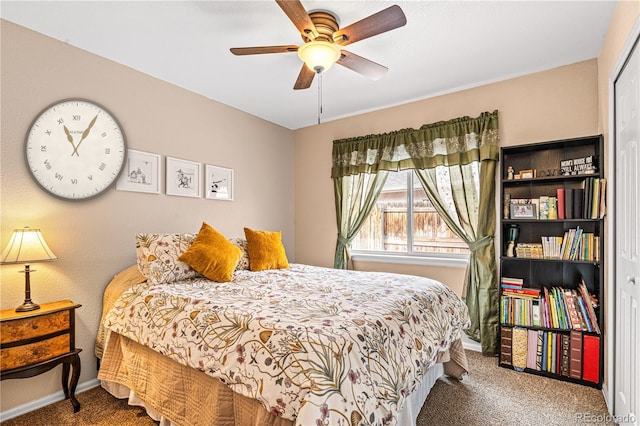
11.05
